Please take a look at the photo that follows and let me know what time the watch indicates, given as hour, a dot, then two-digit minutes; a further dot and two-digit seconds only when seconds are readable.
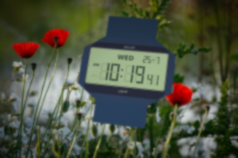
10.19
